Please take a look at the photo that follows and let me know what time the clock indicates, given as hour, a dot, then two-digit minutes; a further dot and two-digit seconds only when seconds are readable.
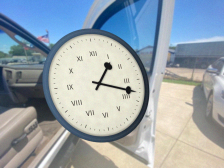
1.18
